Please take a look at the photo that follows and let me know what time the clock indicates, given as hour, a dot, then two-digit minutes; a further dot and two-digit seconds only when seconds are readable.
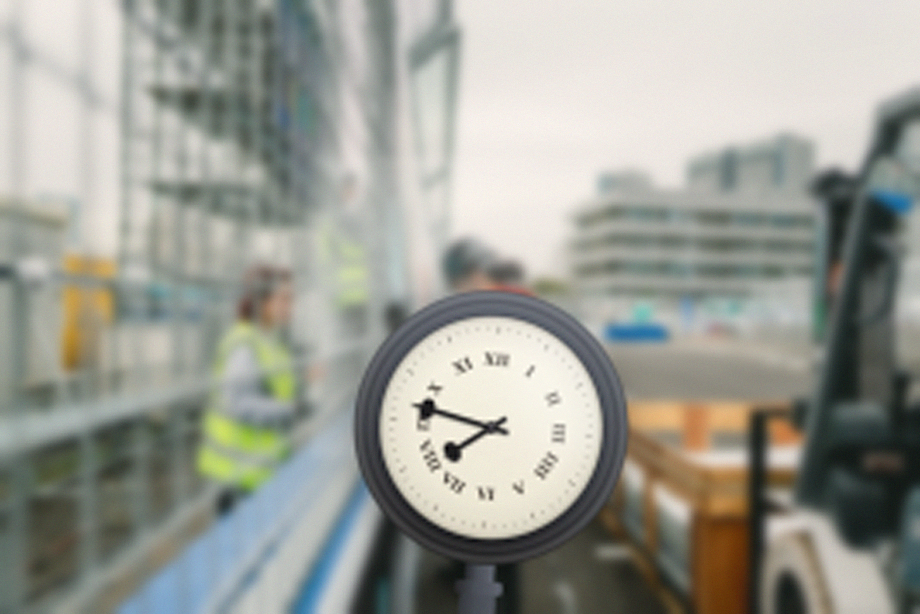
7.47
